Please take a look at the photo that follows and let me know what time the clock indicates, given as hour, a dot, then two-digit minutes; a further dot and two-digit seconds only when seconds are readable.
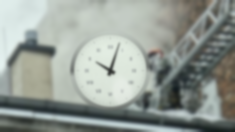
10.03
